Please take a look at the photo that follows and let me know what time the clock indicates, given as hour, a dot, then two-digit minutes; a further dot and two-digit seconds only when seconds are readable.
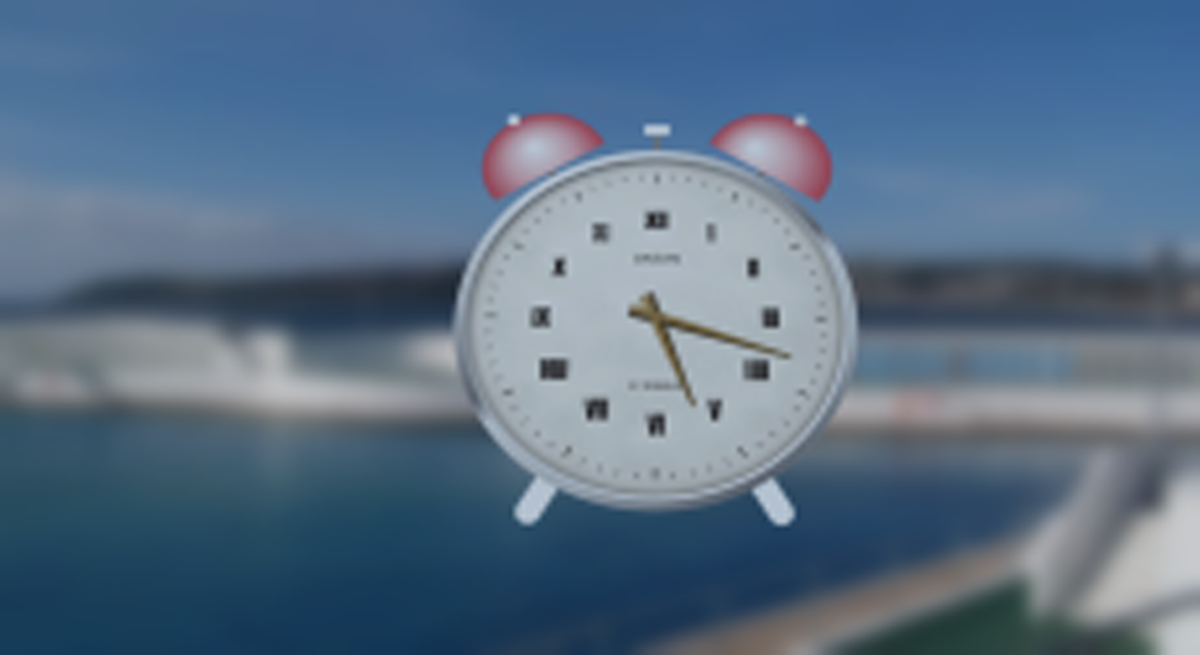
5.18
